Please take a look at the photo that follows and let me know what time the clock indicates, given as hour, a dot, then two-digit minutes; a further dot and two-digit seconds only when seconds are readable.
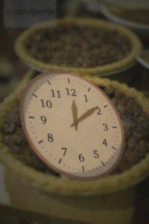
12.09
